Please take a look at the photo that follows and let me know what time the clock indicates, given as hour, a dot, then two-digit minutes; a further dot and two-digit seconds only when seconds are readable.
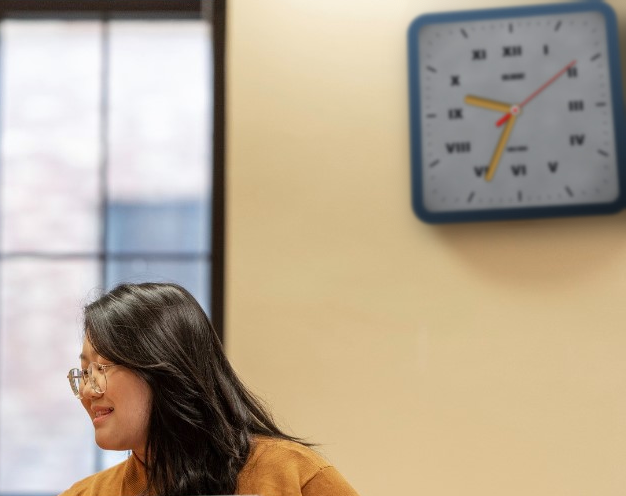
9.34.09
